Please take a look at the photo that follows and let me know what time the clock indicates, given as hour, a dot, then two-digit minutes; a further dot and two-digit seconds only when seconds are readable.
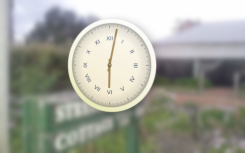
6.02
